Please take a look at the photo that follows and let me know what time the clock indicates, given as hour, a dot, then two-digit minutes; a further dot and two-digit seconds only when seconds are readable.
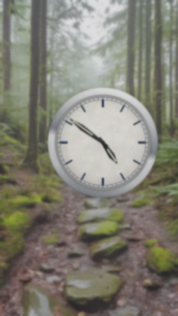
4.51
